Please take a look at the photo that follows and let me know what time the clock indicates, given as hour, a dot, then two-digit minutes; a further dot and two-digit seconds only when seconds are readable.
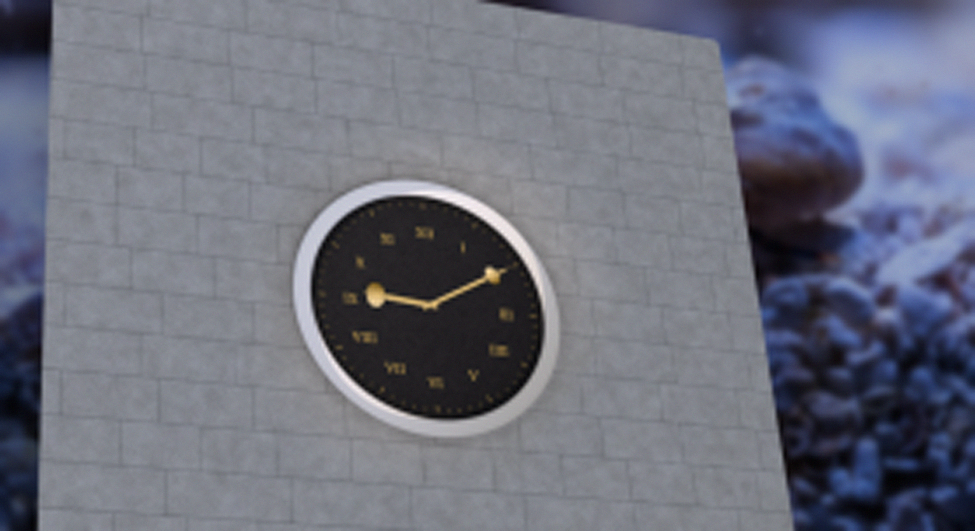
9.10
